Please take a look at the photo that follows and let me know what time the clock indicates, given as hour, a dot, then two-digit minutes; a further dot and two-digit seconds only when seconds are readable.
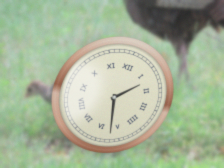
1.27
